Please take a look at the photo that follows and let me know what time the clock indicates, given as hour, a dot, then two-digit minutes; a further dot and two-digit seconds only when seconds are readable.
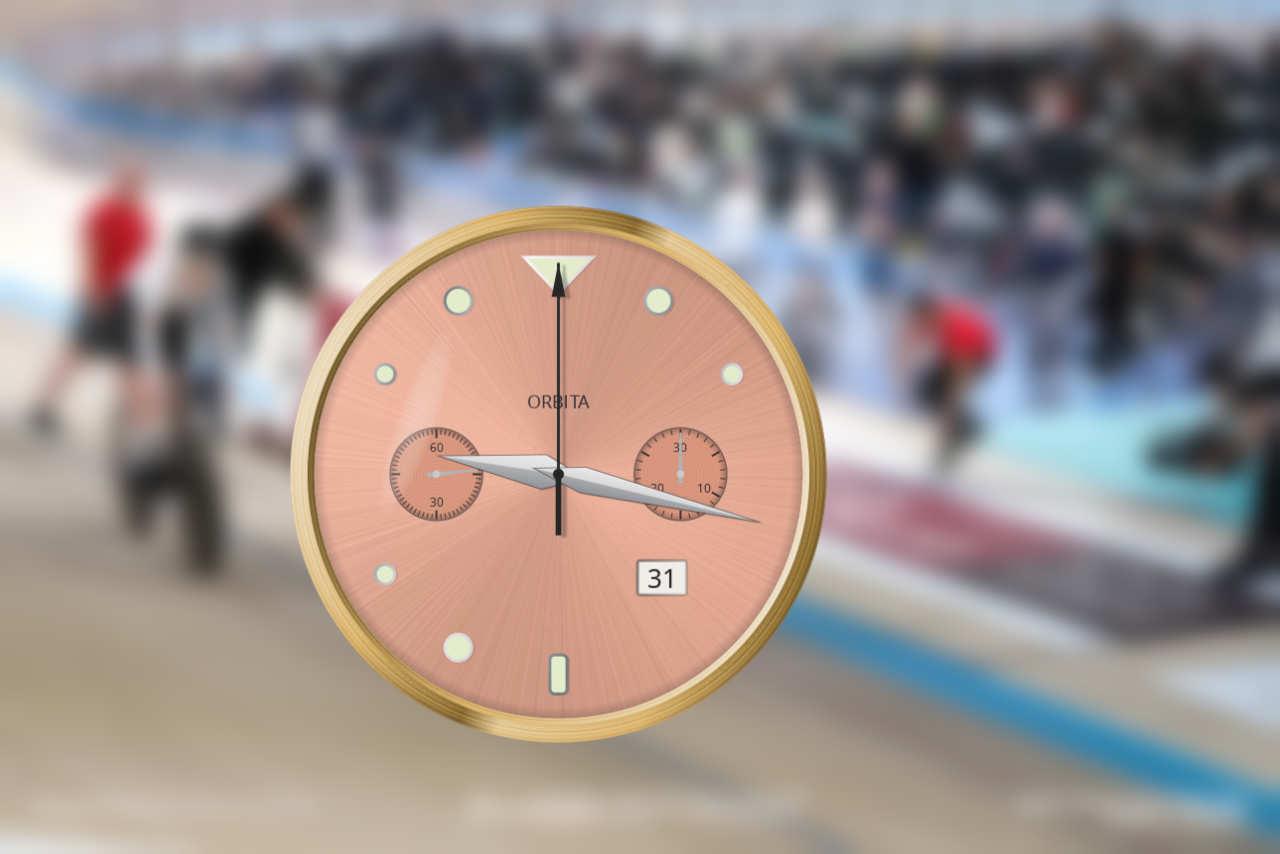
9.17.14
